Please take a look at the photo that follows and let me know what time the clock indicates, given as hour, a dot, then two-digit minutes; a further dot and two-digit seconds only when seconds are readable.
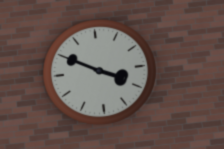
3.50
